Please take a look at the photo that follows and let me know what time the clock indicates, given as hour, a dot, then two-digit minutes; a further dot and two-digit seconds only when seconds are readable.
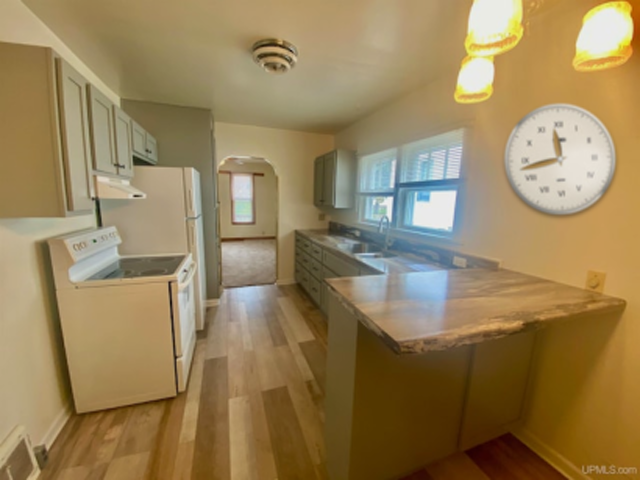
11.43
